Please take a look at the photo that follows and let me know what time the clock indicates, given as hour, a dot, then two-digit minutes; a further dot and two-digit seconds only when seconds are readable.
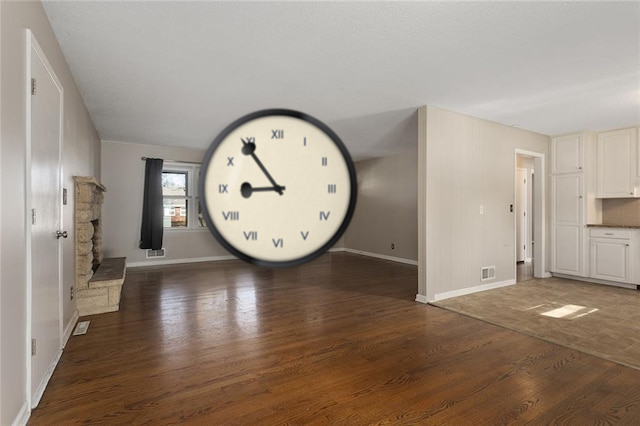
8.54
